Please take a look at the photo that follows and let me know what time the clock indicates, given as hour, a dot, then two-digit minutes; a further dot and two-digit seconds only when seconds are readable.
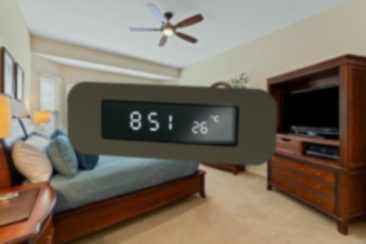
8.51
